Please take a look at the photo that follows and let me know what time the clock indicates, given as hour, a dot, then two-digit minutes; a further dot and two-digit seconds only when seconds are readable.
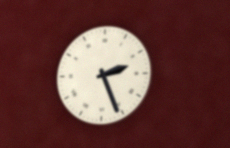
2.26
